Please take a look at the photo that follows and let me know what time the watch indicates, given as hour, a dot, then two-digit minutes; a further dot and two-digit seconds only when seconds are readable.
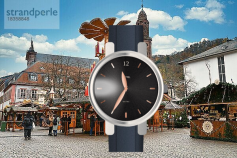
11.35
